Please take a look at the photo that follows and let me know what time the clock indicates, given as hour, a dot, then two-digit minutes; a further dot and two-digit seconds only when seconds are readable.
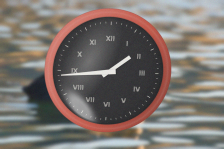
1.44
